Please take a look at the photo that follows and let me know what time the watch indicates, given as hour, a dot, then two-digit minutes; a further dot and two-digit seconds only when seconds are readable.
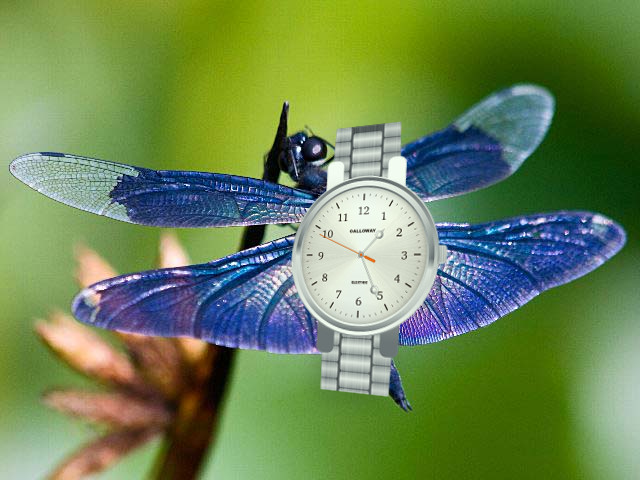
1.25.49
